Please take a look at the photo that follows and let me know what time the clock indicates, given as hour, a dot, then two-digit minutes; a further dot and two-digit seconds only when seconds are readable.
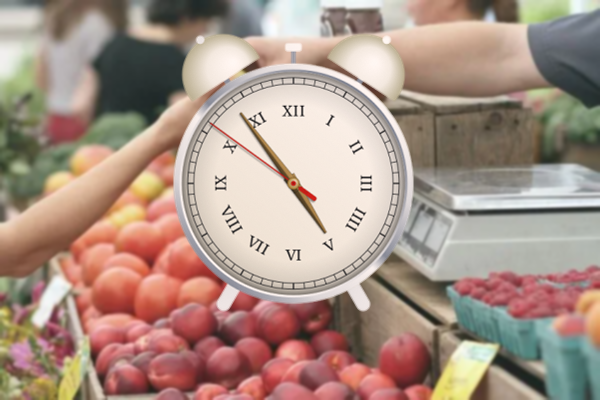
4.53.51
